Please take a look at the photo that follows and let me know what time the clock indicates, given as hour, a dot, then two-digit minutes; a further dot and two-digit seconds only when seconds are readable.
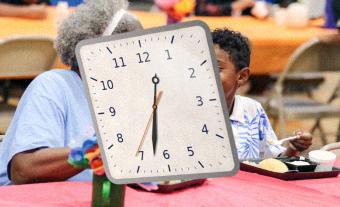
12.32.36
